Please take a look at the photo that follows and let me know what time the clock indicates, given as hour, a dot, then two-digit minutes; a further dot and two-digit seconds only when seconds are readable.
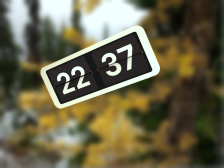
22.37
